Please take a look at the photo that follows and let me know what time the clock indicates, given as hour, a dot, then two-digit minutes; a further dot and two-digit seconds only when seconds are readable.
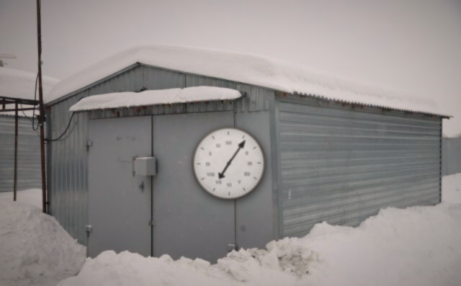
7.06
